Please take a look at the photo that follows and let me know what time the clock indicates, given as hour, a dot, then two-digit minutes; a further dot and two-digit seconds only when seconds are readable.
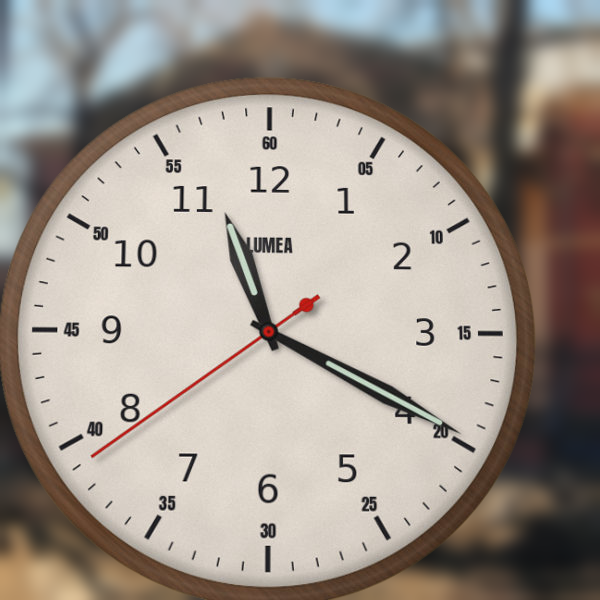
11.19.39
